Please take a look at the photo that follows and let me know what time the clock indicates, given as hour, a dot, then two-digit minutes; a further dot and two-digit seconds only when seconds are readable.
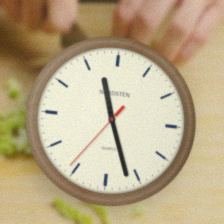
11.26.36
